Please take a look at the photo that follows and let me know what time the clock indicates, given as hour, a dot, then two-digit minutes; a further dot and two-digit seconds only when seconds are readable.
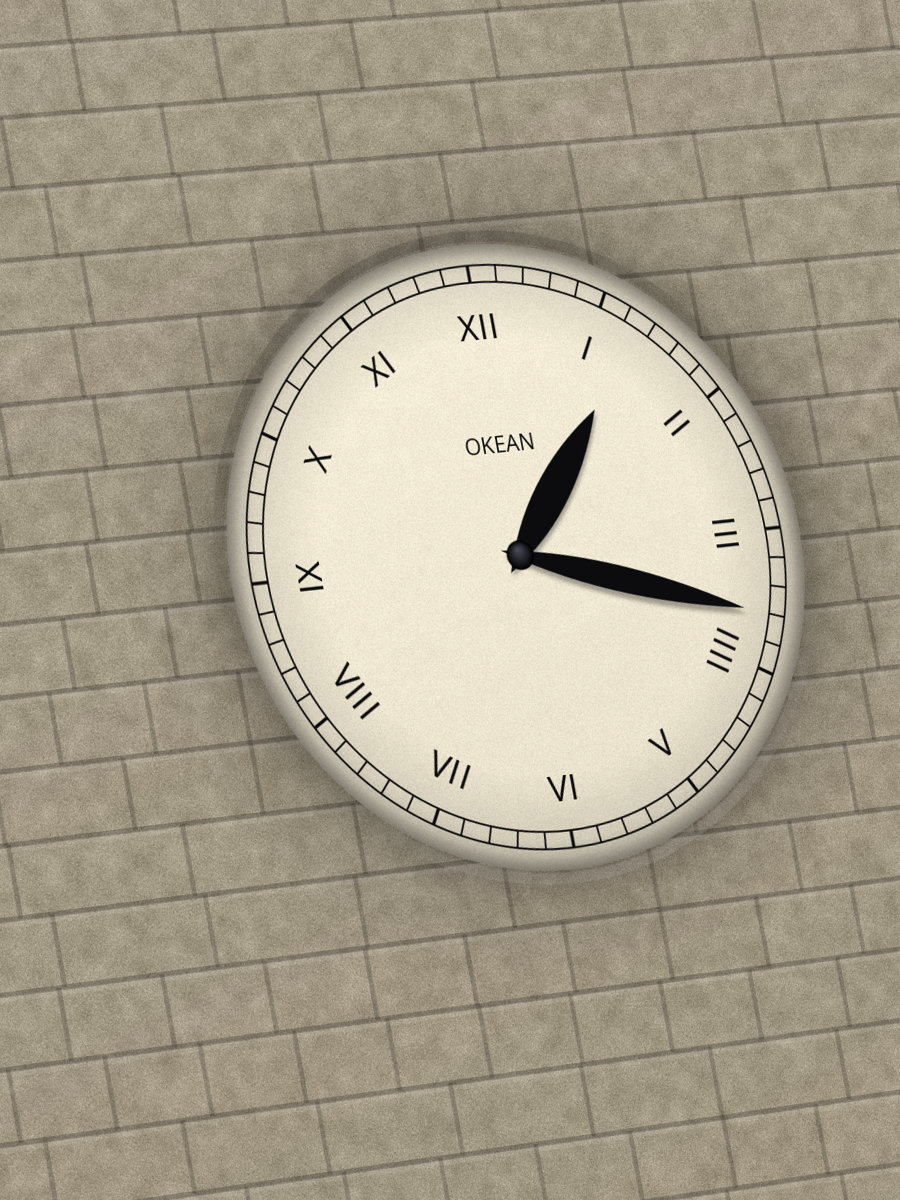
1.18
